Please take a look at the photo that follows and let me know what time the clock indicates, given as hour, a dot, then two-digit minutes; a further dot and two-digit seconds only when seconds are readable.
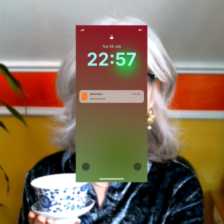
22.57
